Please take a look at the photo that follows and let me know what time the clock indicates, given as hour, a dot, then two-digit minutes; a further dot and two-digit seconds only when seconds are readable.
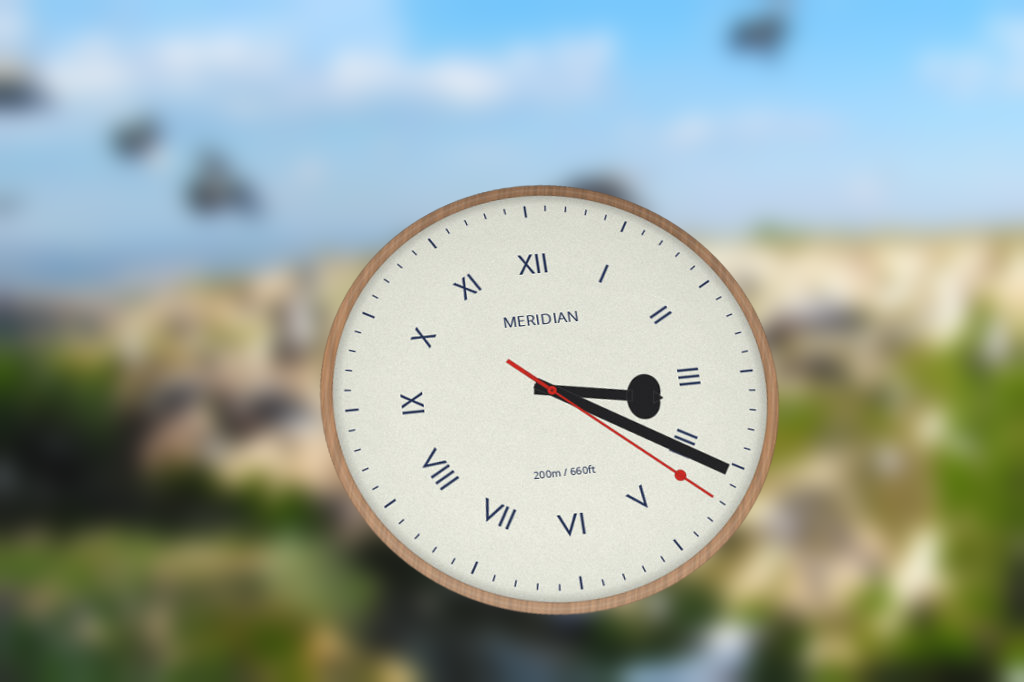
3.20.22
